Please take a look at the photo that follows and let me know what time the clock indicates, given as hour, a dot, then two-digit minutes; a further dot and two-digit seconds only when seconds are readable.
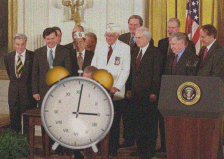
3.01
